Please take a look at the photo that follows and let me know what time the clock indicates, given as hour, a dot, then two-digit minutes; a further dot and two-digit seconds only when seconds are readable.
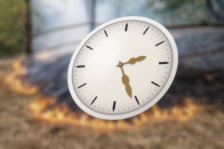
2.26
